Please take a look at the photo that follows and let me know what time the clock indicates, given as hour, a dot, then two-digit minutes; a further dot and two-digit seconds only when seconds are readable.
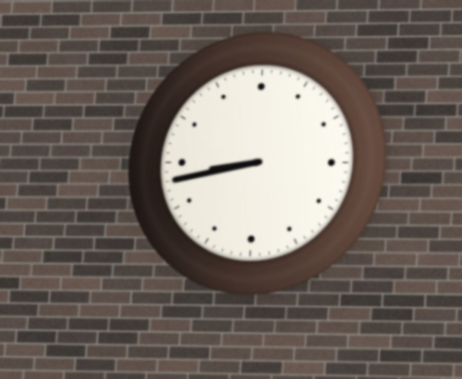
8.43
